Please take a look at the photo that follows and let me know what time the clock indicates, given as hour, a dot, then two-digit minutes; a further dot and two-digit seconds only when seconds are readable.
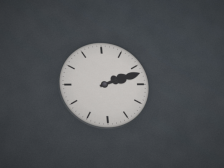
2.12
